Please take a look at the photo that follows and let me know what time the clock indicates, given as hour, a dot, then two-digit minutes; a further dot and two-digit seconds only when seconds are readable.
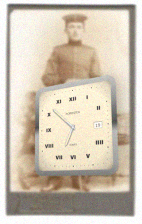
6.52
